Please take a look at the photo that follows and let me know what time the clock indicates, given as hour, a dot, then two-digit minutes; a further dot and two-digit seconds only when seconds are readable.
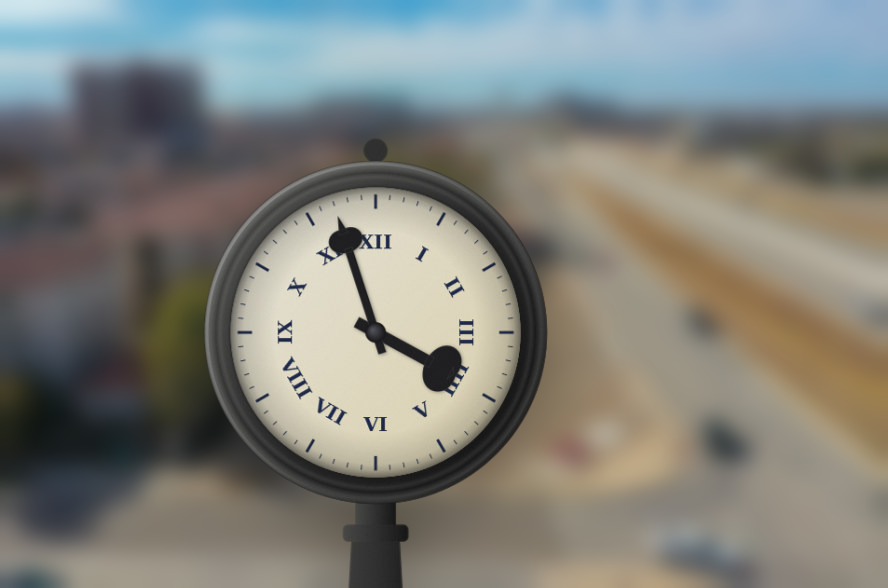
3.57
